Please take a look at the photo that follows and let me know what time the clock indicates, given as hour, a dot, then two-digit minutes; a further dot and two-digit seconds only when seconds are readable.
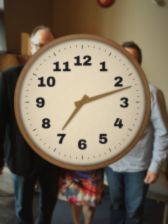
7.12
